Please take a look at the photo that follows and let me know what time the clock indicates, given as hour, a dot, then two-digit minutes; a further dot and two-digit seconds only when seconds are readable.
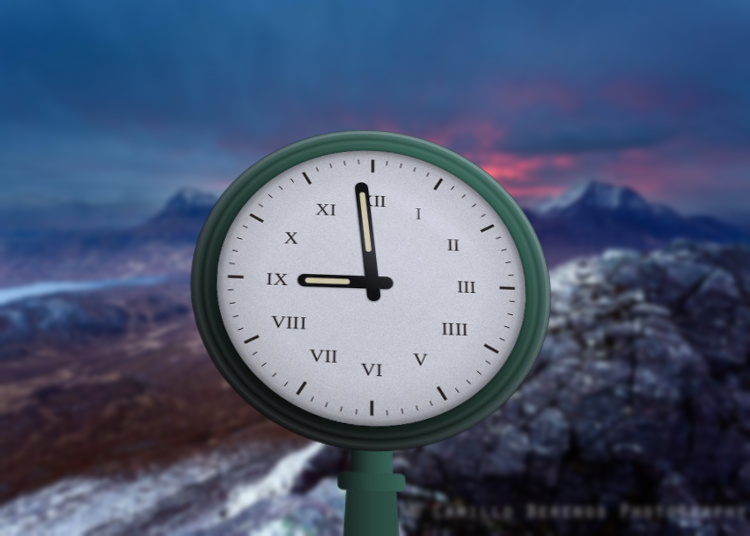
8.59
